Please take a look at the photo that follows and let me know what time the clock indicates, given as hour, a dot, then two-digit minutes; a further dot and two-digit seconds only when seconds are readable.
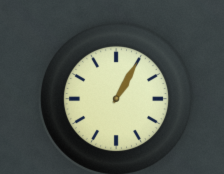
1.05
